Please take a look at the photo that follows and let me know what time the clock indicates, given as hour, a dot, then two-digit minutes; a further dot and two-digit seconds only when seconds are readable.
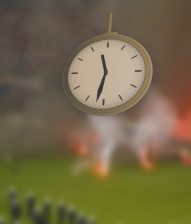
11.32
